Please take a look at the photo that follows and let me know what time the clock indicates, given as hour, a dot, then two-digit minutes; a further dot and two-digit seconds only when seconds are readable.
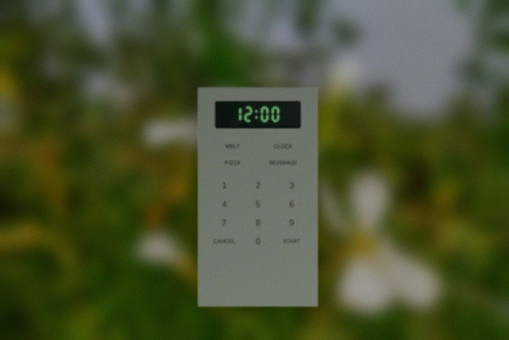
12.00
